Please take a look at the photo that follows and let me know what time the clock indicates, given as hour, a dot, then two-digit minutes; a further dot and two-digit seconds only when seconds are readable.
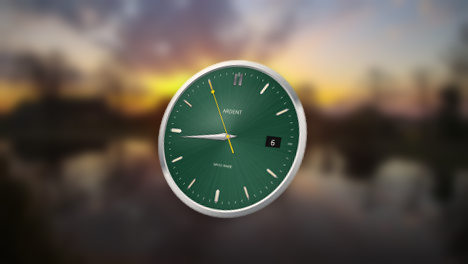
8.43.55
